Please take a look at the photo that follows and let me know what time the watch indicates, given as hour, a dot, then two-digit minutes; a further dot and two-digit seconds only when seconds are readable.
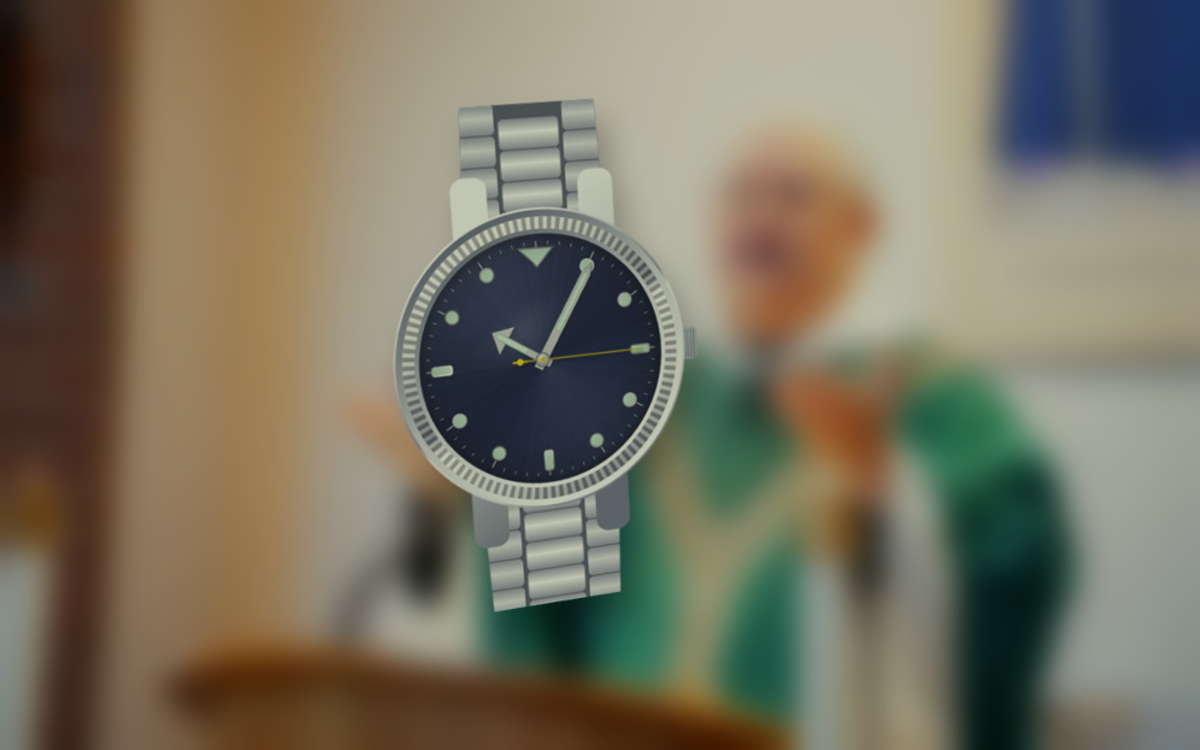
10.05.15
